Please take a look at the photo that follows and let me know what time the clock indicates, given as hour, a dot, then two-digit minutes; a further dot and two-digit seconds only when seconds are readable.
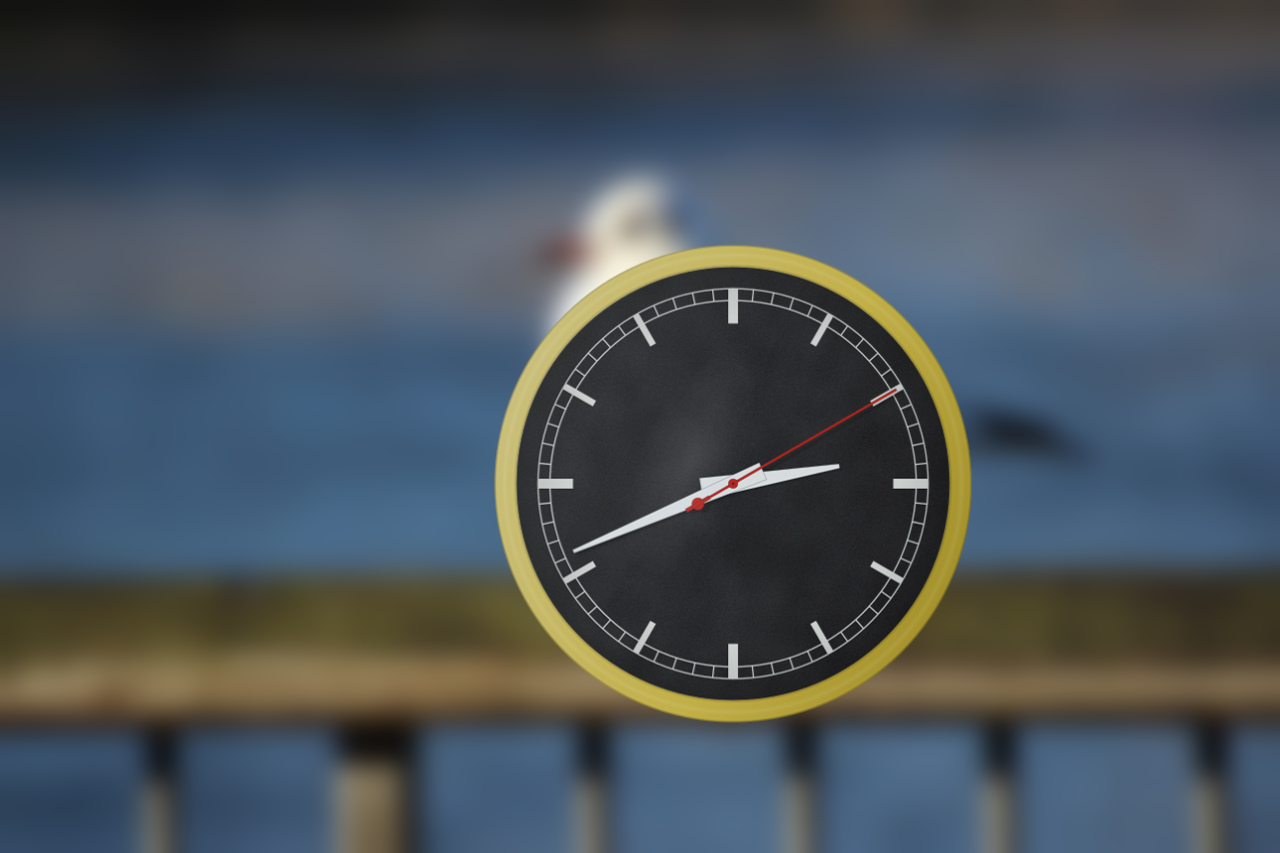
2.41.10
